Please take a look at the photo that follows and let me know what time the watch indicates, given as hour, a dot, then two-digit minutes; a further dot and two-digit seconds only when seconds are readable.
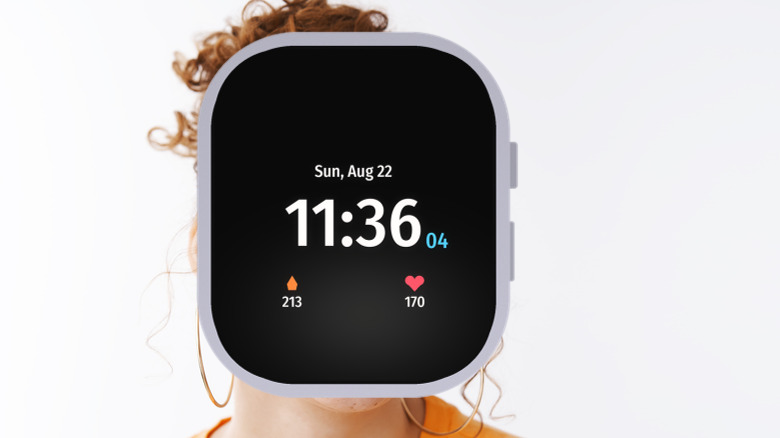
11.36.04
